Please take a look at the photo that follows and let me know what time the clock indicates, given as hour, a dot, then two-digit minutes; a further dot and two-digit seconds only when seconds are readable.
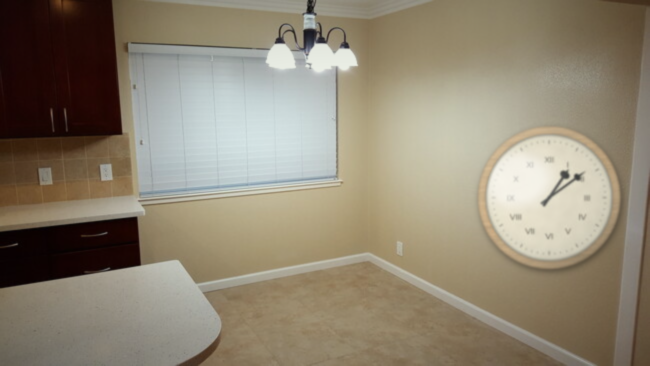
1.09
